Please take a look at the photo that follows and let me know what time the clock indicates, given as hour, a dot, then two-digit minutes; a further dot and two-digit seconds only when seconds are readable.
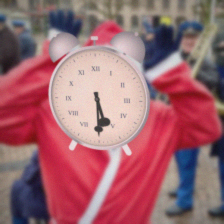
5.30
